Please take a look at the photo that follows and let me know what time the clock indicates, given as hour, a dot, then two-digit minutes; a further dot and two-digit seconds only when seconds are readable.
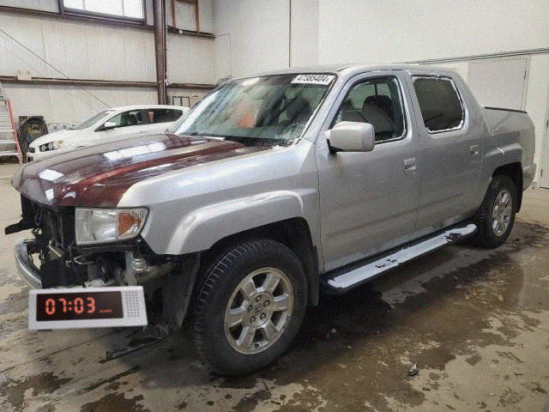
7.03
